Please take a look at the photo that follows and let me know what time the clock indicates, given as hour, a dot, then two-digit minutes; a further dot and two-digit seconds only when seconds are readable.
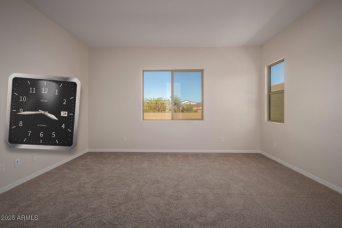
3.44
